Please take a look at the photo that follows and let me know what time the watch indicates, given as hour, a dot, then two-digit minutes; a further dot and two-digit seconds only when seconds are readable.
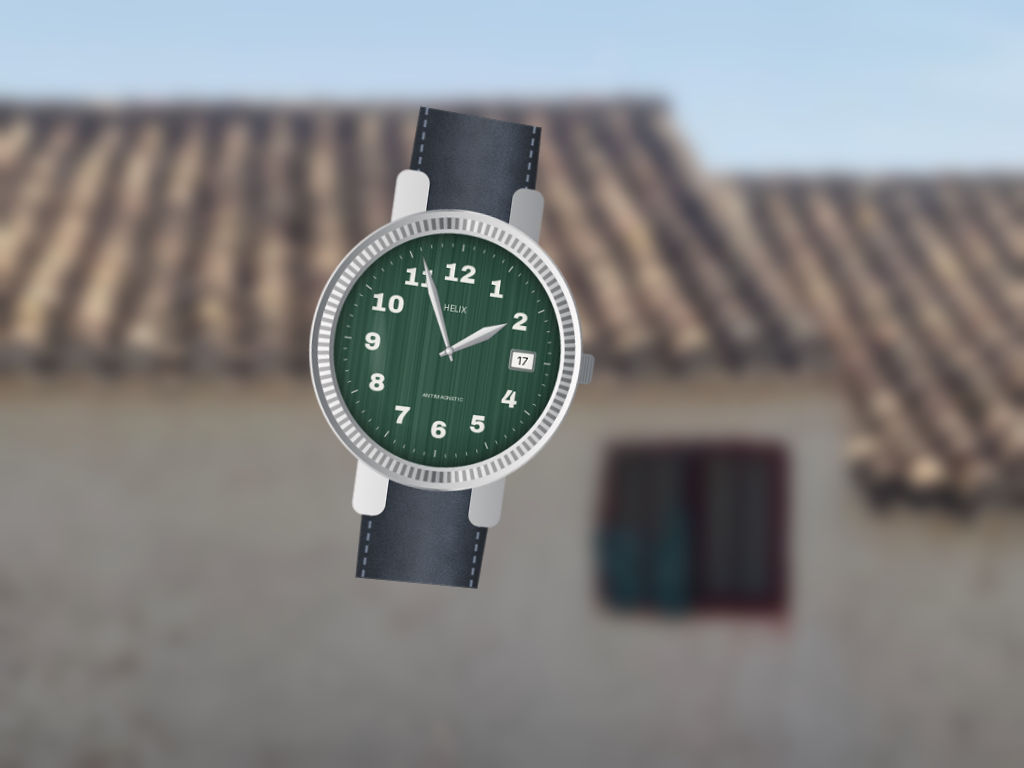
1.56
